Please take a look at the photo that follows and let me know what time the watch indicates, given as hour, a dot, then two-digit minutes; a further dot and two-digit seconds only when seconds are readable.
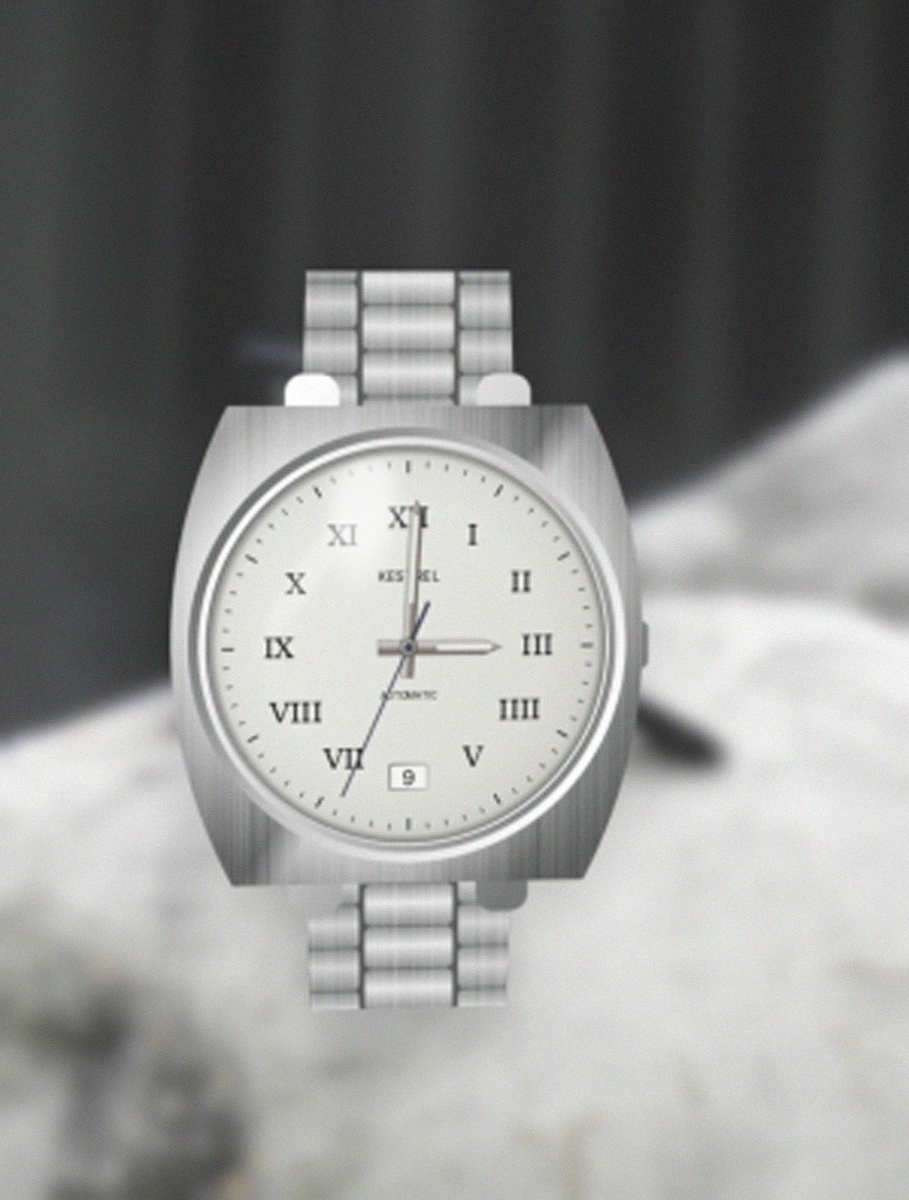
3.00.34
